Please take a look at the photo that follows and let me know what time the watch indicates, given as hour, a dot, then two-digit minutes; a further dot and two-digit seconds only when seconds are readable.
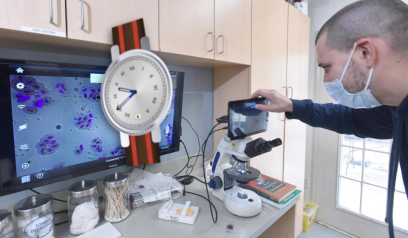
9.40
